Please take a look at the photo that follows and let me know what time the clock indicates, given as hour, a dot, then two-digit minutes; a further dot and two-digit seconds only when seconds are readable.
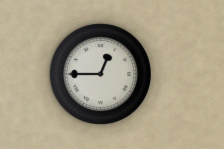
12.45
